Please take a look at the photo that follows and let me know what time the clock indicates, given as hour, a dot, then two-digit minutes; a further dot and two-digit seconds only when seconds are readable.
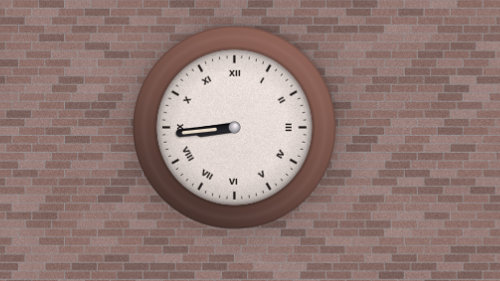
8.44
